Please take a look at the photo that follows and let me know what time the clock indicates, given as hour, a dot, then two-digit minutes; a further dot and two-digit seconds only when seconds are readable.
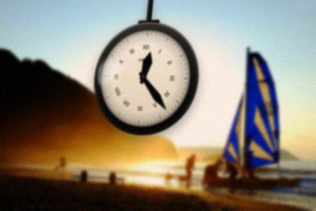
12.23
